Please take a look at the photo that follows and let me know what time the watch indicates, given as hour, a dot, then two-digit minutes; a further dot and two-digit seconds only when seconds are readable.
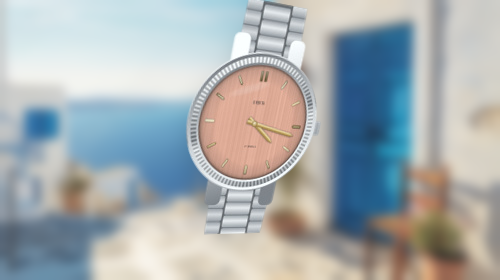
4.17
